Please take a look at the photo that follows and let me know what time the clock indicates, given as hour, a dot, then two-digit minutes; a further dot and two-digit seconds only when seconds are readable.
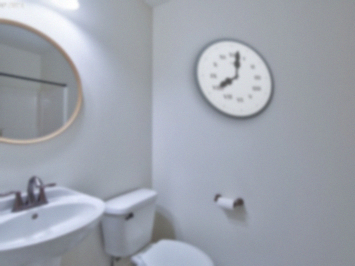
8.02
